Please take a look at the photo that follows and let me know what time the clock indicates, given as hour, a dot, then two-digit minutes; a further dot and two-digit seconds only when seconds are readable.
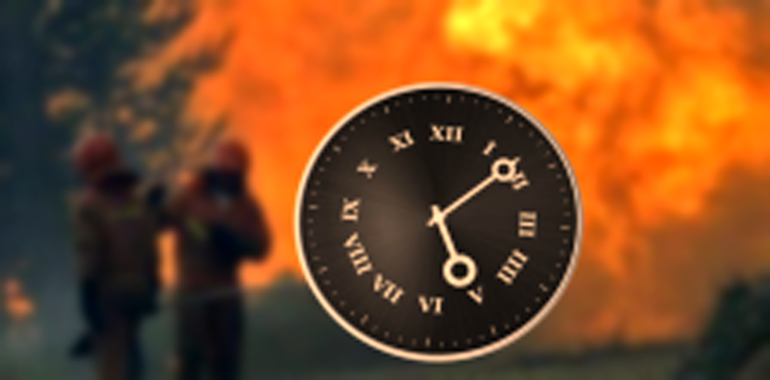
5.08
